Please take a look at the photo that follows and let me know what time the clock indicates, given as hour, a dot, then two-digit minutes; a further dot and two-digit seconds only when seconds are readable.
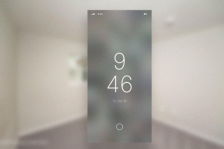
9.46
